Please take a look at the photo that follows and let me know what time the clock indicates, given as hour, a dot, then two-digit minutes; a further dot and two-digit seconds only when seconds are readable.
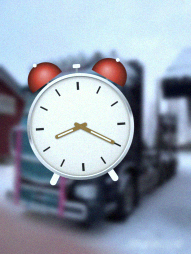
8.20
